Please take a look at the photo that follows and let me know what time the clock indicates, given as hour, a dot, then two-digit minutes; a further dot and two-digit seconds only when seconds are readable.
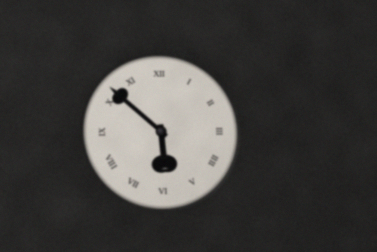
5.52
